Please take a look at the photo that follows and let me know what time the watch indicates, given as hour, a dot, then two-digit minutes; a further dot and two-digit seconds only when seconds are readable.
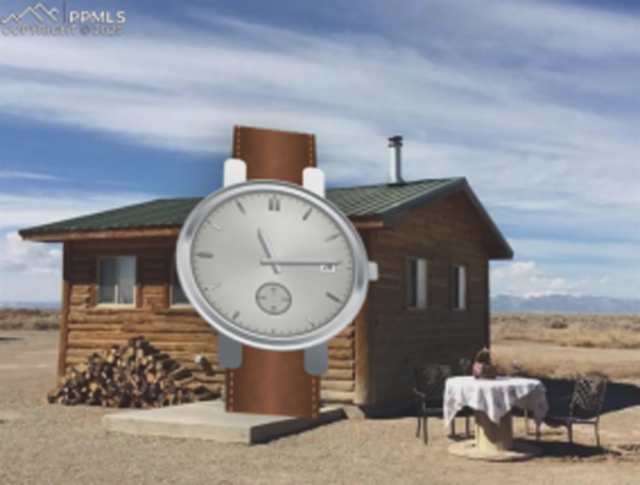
11.14
